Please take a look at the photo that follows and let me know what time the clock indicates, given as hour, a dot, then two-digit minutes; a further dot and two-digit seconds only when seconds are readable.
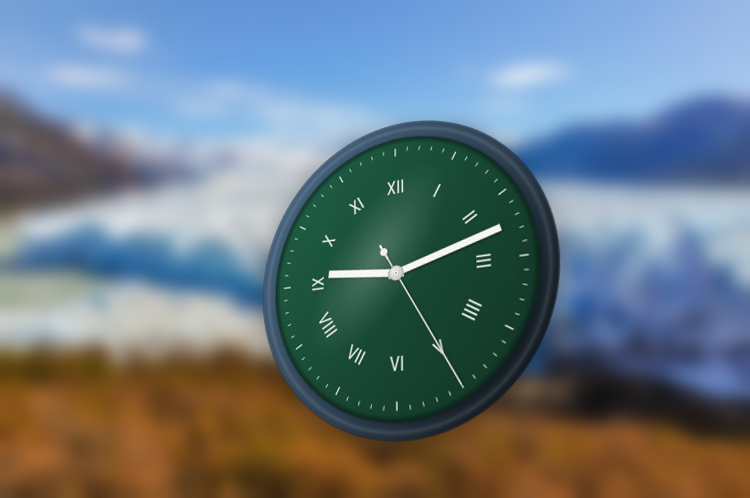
9.12.25
